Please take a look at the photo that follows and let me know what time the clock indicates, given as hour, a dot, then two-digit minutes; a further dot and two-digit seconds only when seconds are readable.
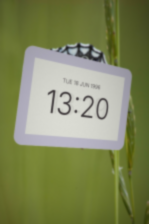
13.20
